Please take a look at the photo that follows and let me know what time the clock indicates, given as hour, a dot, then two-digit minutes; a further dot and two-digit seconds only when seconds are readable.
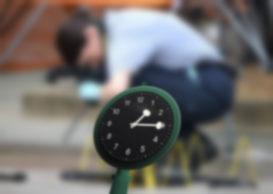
1.15
